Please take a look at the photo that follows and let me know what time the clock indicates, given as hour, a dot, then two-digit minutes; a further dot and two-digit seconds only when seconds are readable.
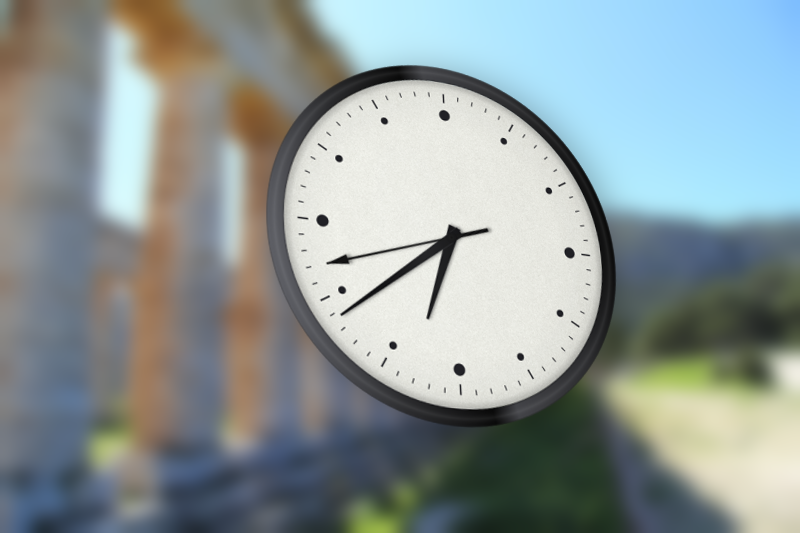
6.38.42
